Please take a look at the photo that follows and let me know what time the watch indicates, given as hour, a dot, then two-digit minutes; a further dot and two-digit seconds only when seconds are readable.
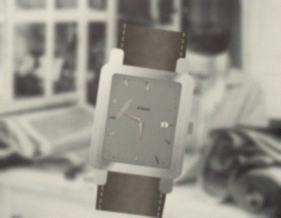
5.48
